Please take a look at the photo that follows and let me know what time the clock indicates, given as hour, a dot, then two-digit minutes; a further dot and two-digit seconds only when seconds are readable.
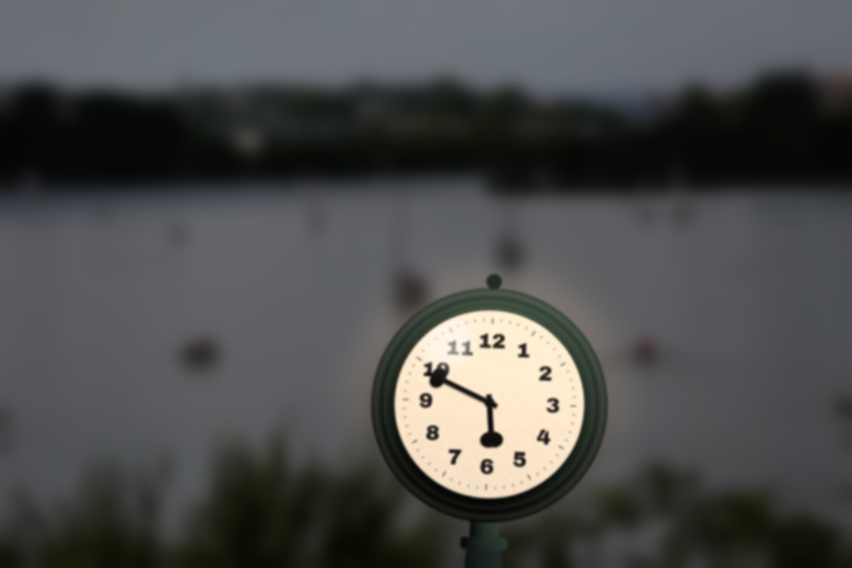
5.49
